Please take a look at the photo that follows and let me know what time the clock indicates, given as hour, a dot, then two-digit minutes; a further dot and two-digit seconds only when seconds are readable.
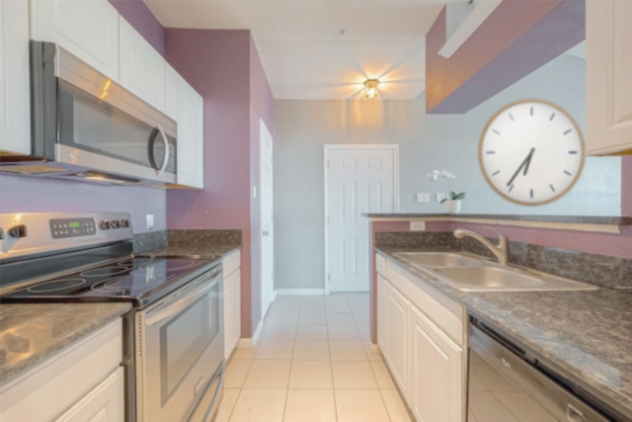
6.36
